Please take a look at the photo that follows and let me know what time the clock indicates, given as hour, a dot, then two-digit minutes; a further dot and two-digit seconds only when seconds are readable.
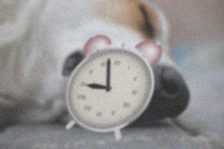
8.57
